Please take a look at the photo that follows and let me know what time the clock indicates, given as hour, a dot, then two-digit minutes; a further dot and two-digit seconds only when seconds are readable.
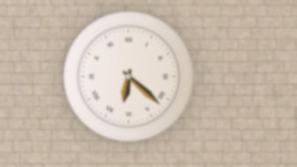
6.22
